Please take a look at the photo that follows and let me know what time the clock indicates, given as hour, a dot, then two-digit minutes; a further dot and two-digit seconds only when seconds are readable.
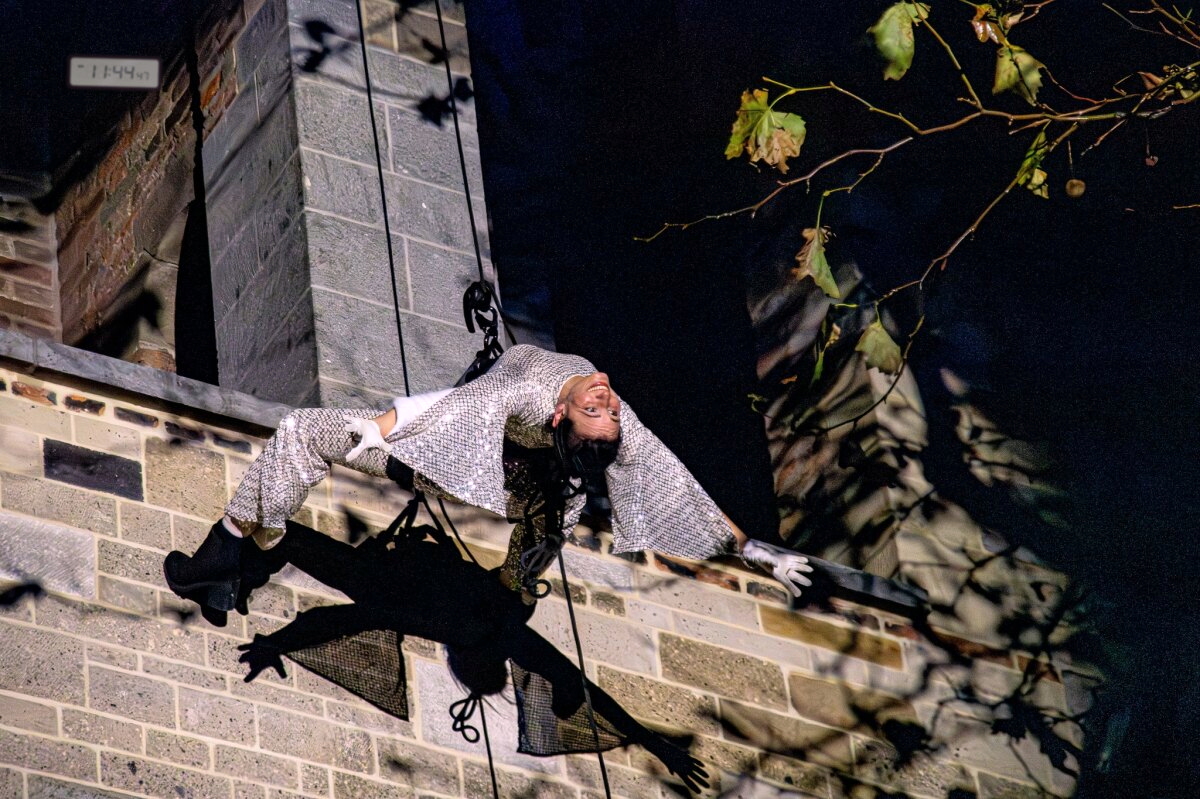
11.44
